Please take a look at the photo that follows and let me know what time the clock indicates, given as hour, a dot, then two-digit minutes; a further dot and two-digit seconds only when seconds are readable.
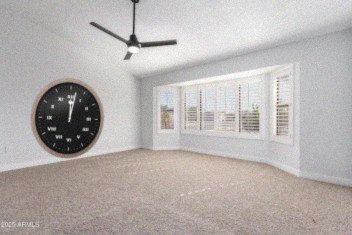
12.02
